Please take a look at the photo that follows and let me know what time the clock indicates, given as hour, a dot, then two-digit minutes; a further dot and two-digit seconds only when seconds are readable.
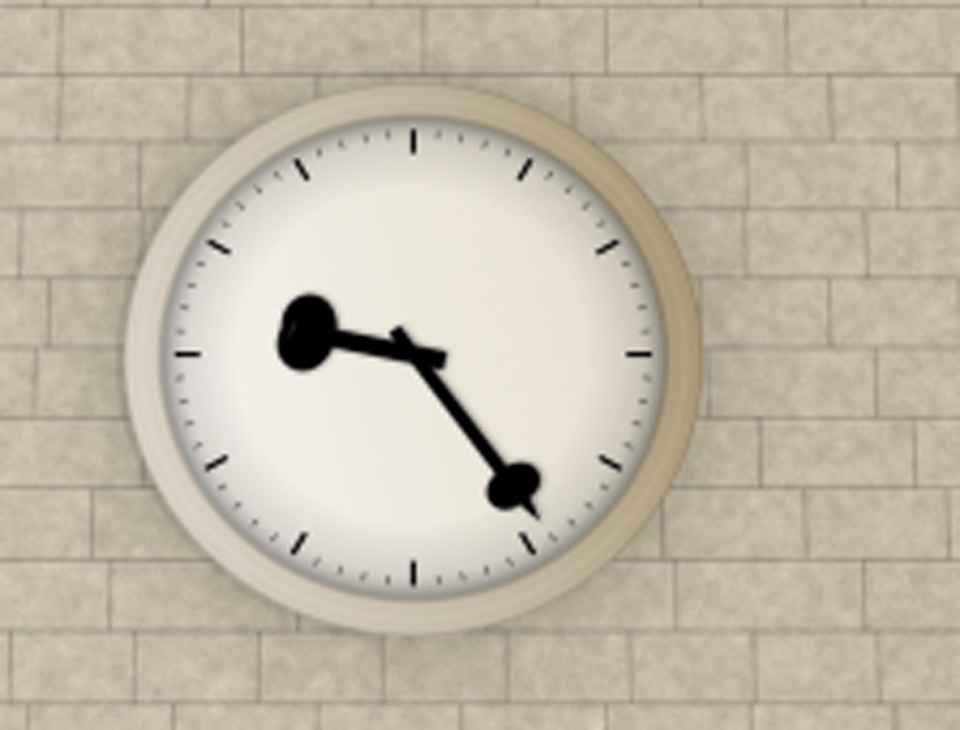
9.24
